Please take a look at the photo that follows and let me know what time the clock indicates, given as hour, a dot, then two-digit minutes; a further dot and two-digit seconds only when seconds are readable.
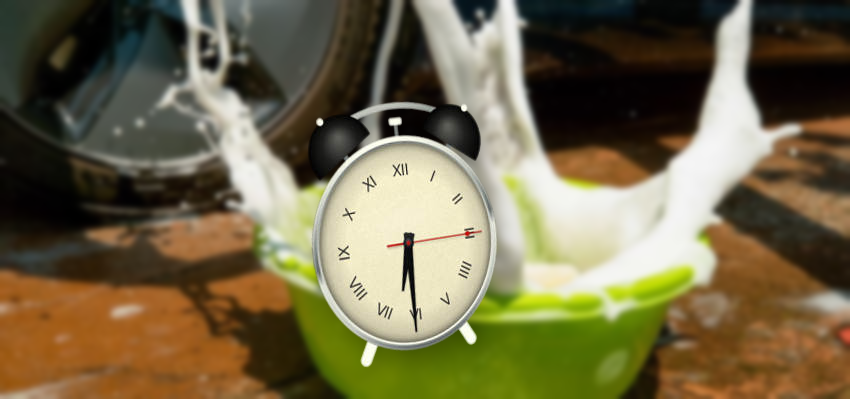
6.30.15
